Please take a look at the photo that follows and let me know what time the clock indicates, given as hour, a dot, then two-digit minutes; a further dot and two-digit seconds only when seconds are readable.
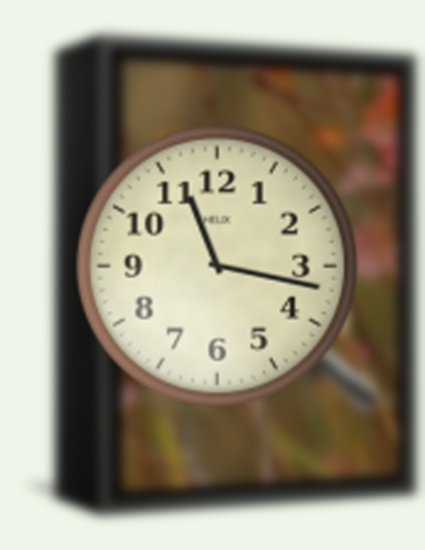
11.17
